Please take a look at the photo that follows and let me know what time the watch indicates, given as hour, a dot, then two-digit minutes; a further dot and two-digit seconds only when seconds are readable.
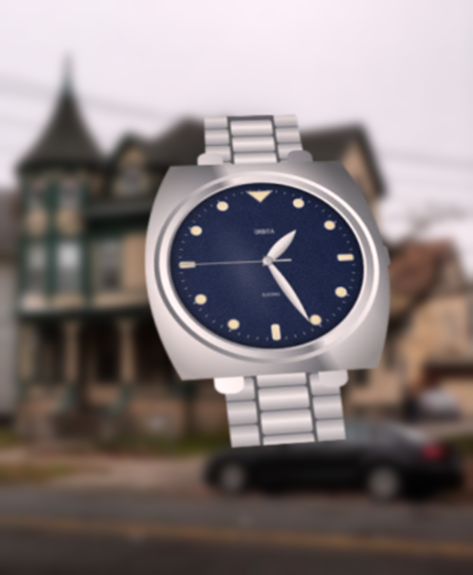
1.25.45
